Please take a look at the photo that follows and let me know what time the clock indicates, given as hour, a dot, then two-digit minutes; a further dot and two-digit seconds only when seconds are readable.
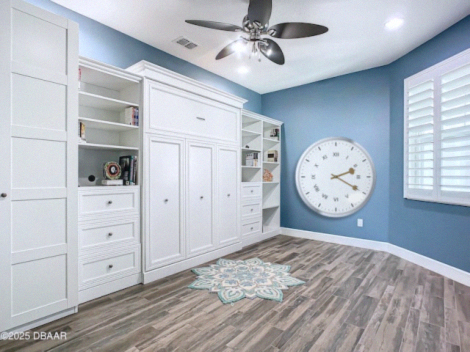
2.20
